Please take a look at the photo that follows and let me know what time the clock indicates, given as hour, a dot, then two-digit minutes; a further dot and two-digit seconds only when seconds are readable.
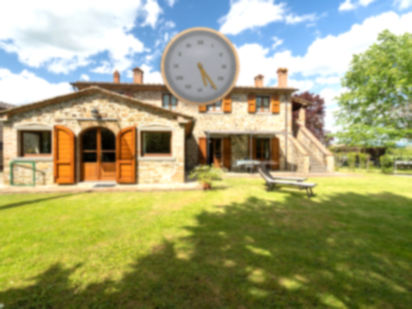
5.24
